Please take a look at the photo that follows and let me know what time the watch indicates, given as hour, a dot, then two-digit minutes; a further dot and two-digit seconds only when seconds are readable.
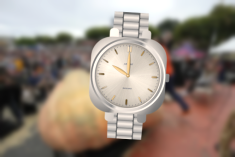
10.00
